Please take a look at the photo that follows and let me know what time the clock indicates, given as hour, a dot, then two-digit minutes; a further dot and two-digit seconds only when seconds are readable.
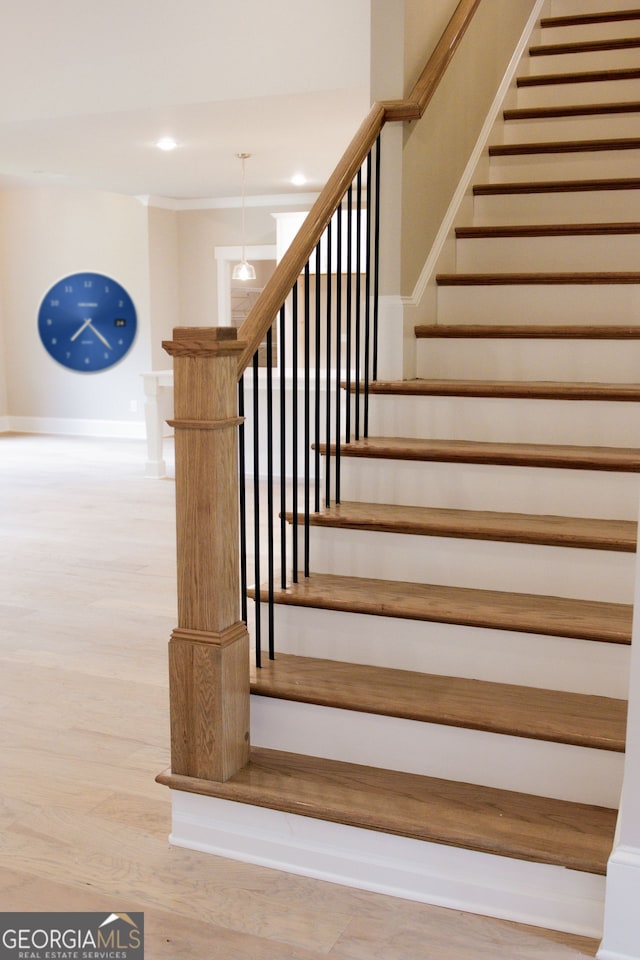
7.23
